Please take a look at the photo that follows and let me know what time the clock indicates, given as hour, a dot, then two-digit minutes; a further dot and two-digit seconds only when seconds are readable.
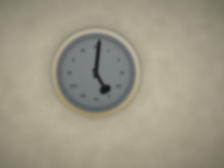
5.01
